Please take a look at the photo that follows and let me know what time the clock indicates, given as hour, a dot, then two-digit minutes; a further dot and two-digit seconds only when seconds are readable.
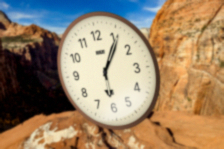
6.06
